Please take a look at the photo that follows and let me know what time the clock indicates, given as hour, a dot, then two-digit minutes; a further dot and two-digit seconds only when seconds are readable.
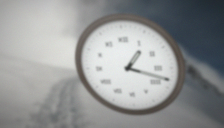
1.18
